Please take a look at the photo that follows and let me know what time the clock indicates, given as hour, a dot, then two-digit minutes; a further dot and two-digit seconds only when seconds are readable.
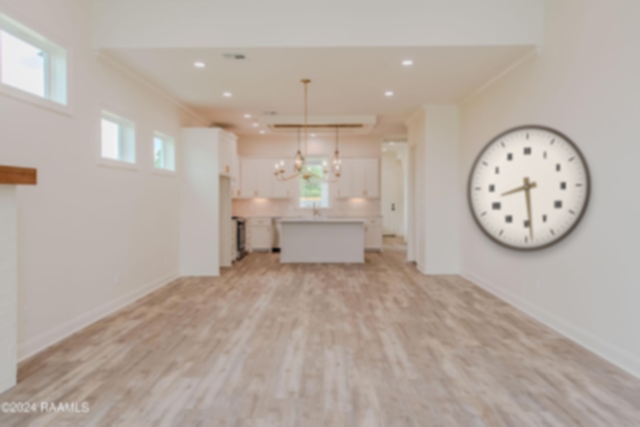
8.29
